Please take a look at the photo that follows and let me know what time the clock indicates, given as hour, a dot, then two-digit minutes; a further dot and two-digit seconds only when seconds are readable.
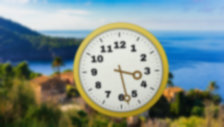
3.28
